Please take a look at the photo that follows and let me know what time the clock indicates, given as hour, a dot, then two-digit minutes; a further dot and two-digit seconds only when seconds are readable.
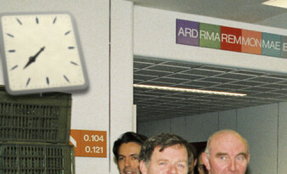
7.38
